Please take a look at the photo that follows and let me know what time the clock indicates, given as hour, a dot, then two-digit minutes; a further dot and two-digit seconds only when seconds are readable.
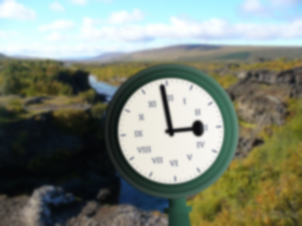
2.59
